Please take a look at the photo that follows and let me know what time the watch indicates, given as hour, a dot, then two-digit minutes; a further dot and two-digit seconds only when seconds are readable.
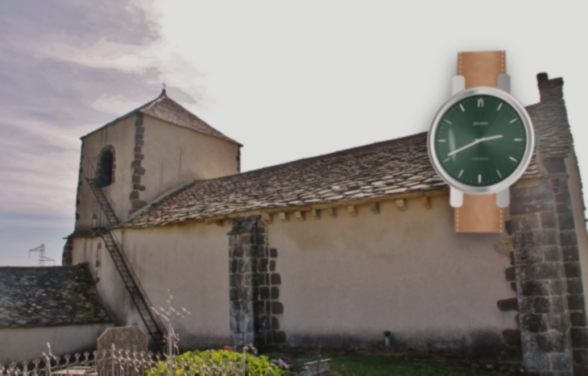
2.41
